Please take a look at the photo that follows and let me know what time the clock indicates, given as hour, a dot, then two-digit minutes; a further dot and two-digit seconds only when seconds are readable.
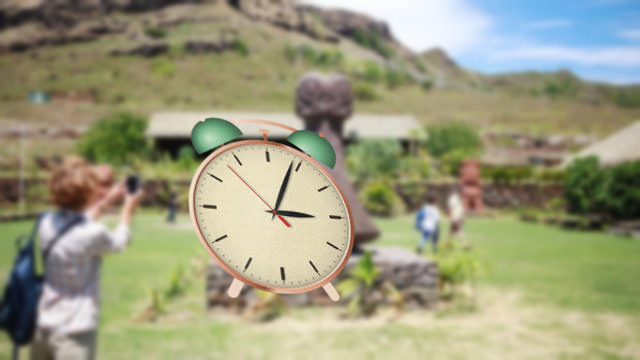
3.03.53
